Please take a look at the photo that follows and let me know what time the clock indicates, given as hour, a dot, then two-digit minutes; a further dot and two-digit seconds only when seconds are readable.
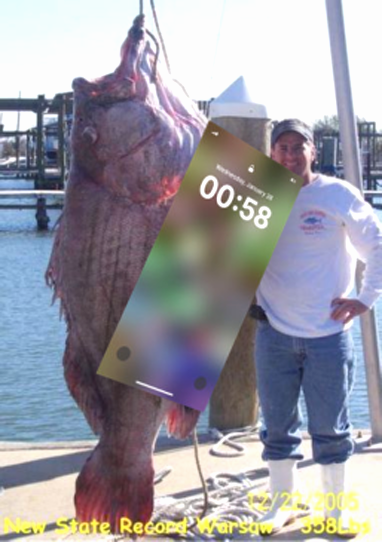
0.58
